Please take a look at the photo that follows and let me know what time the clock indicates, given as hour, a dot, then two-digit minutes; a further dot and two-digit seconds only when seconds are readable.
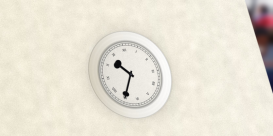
10.35
